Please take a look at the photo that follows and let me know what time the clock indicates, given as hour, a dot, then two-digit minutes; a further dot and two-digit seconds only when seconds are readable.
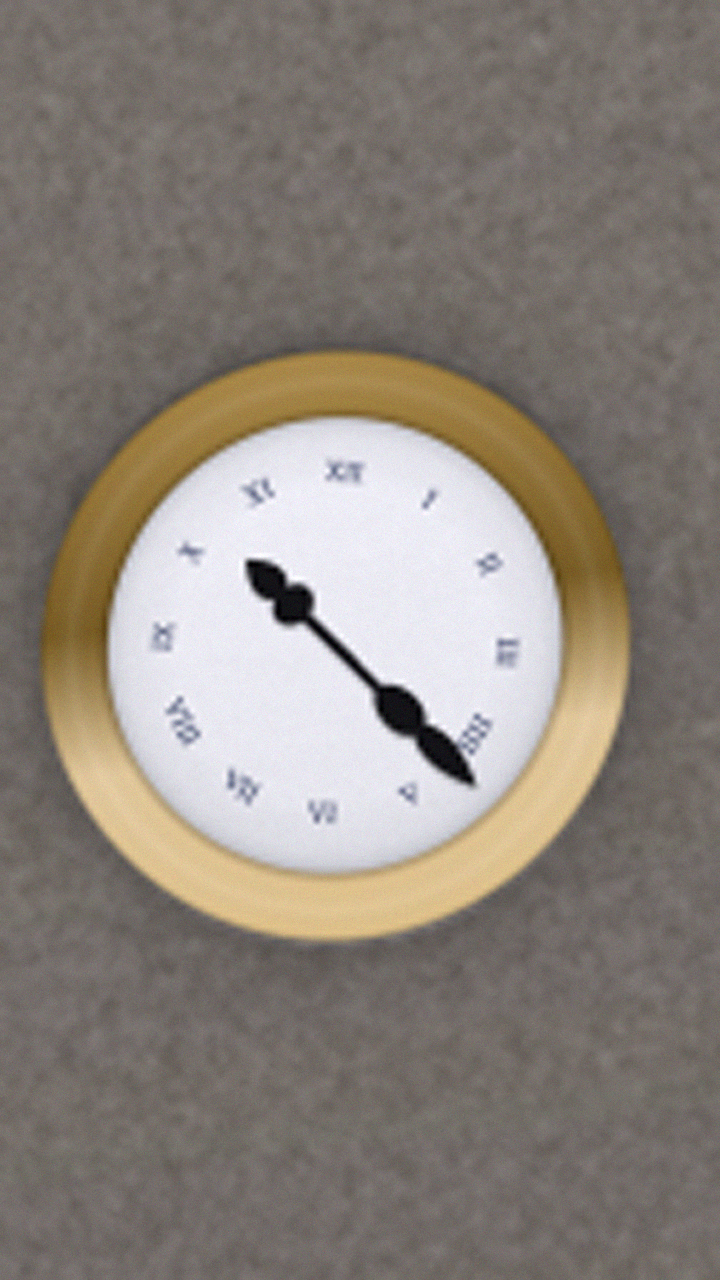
10.22
